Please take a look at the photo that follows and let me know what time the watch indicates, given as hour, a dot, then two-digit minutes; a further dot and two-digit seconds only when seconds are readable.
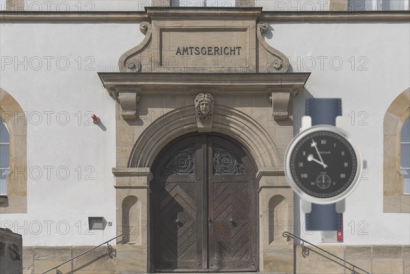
9.56
